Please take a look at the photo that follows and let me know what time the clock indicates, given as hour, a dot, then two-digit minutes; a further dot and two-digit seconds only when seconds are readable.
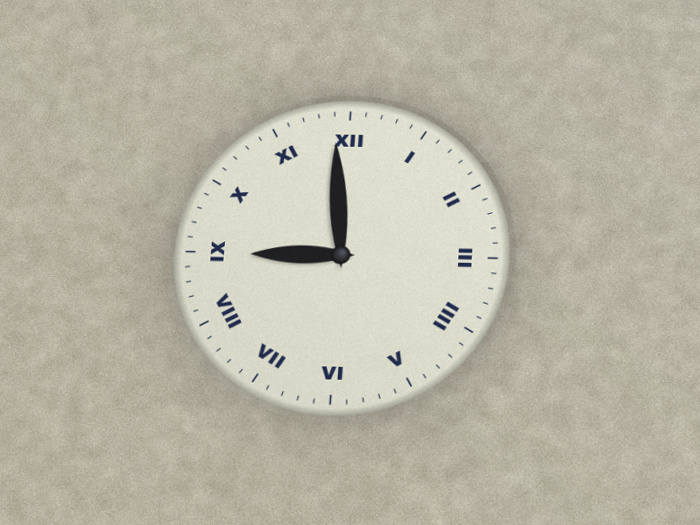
8.59
